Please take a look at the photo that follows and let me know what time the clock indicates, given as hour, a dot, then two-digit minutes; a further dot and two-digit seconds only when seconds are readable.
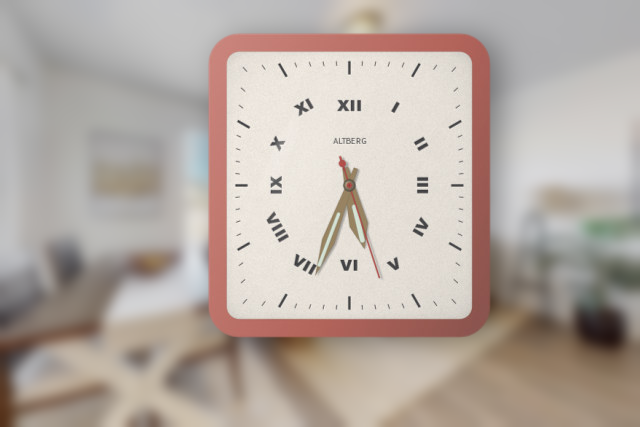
5.33.27
